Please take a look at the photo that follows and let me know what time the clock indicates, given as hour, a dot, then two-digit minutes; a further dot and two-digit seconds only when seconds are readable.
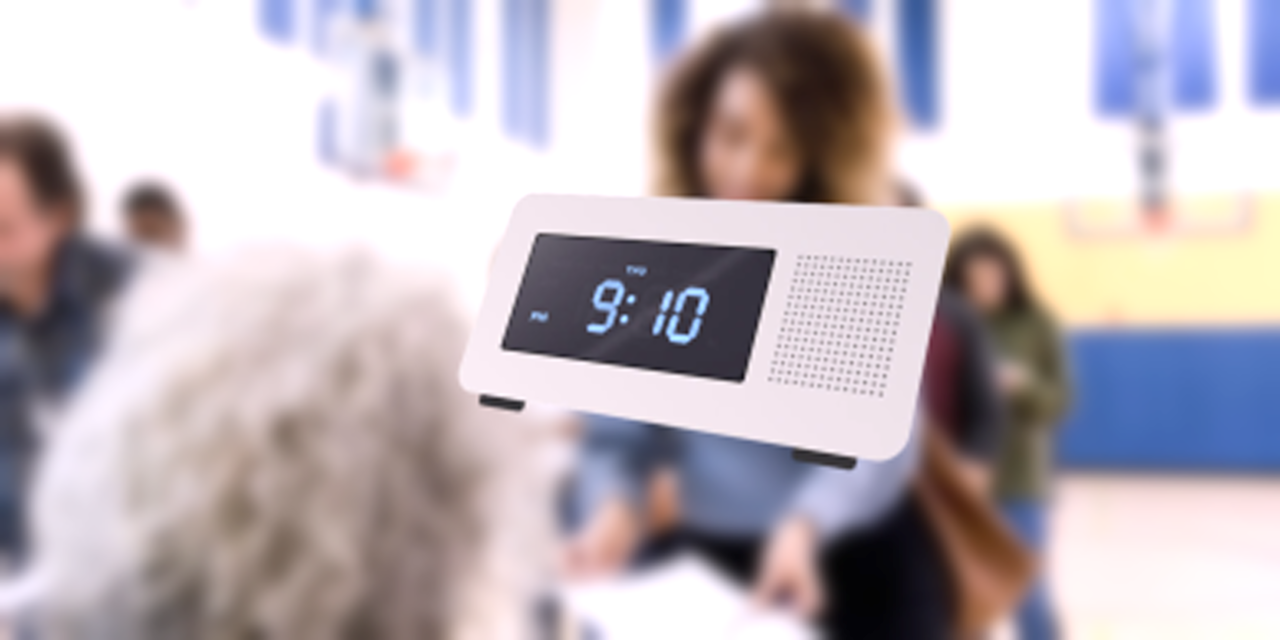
9.10
